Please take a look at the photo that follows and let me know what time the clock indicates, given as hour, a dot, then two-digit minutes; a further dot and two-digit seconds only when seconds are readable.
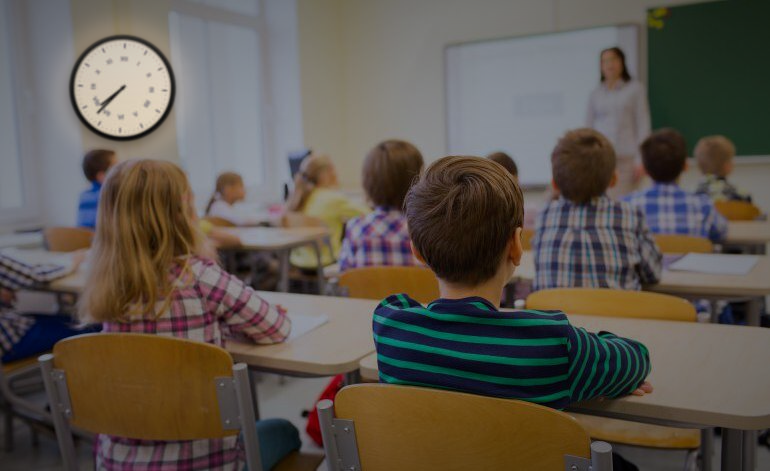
7.37
